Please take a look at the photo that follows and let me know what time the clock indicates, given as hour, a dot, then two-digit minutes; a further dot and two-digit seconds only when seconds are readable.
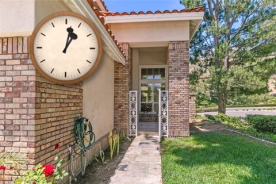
1.02
